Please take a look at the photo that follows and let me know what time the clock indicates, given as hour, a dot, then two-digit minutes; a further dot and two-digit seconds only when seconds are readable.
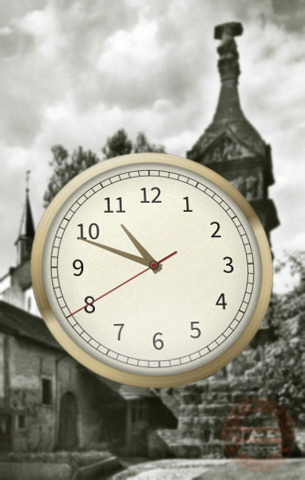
10.48.40
